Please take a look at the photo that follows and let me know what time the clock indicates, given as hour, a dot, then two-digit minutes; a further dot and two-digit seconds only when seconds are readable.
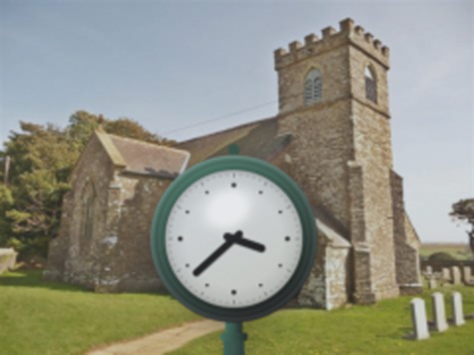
3.38
